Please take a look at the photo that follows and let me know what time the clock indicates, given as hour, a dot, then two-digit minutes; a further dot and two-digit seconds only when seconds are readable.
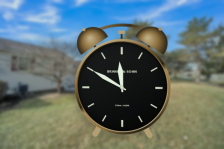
11.50
